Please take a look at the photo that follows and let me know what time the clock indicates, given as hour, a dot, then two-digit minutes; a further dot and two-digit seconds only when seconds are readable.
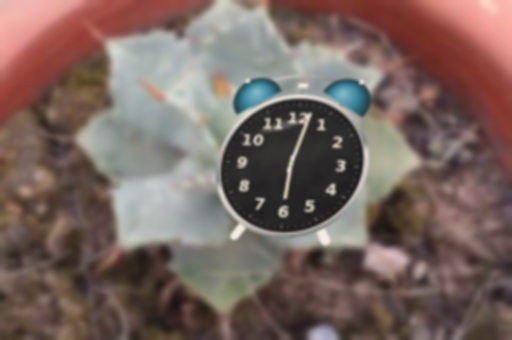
6.02
